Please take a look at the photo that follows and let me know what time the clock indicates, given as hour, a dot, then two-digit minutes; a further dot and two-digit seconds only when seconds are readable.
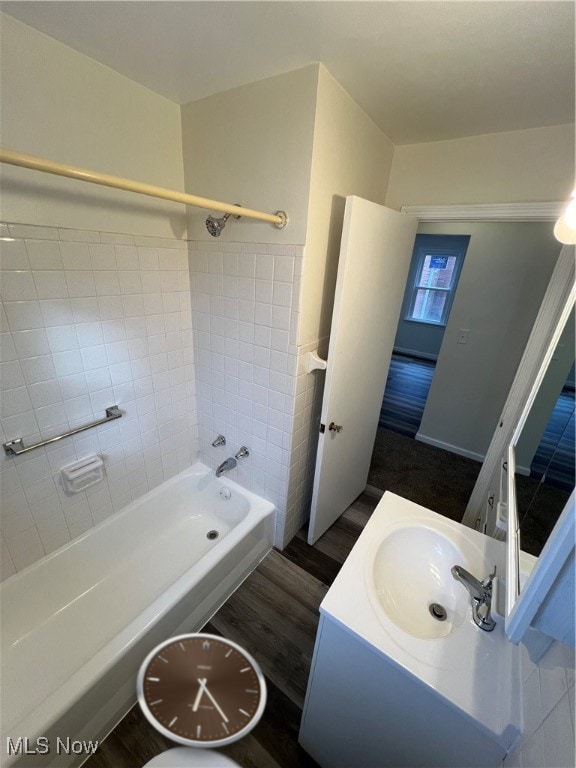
6.24
